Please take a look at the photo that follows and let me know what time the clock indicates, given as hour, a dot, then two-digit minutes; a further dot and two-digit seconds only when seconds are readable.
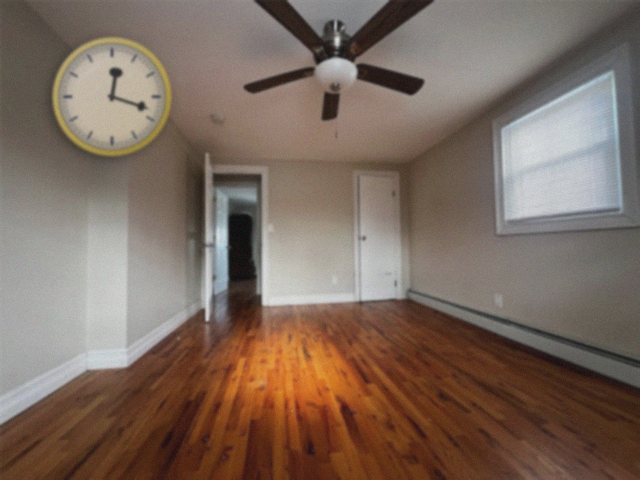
12.18
